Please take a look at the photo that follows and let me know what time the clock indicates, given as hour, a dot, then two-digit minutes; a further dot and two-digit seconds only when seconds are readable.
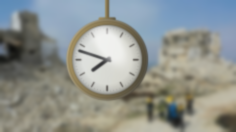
7.48
